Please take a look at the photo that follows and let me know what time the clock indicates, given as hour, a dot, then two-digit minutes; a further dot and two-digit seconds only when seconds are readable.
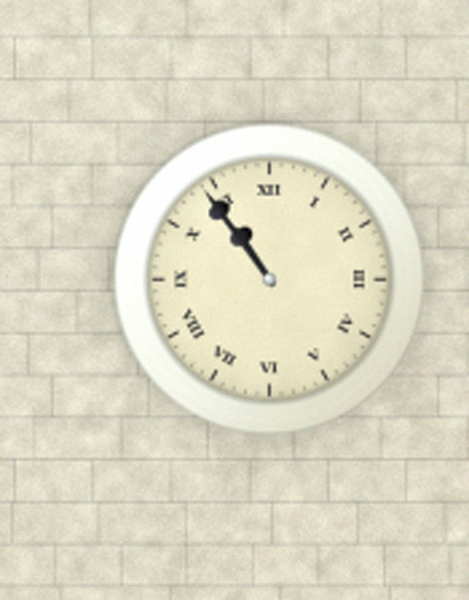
10.54
